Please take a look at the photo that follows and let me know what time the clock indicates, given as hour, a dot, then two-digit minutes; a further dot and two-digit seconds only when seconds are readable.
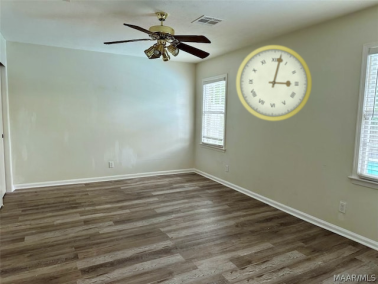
3.02
